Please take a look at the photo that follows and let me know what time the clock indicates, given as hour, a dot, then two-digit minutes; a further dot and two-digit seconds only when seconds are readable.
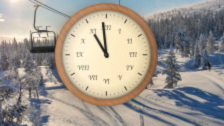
10.59
